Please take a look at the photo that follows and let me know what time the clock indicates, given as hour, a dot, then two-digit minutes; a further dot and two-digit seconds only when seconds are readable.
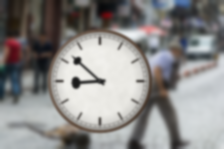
8.52
